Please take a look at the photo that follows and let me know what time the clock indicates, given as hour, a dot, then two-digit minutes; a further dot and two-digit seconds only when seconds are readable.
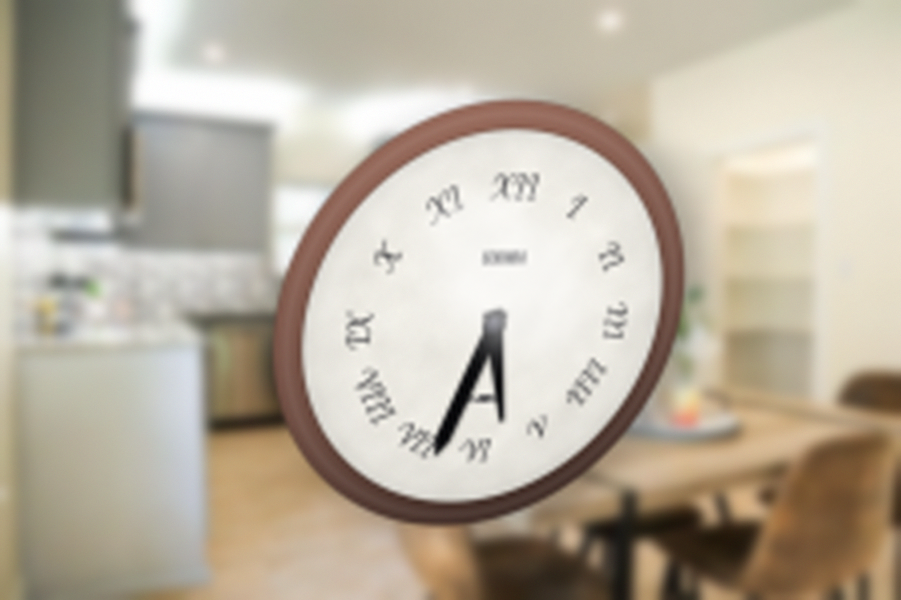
5.33
